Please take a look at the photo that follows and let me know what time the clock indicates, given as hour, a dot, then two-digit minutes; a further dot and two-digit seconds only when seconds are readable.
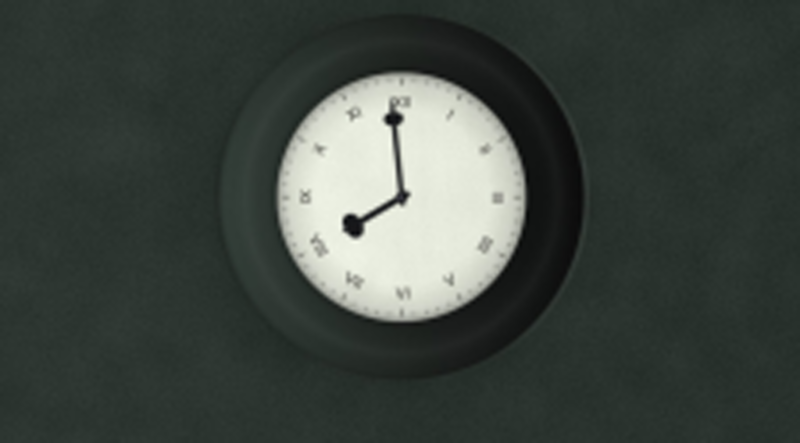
7.59
